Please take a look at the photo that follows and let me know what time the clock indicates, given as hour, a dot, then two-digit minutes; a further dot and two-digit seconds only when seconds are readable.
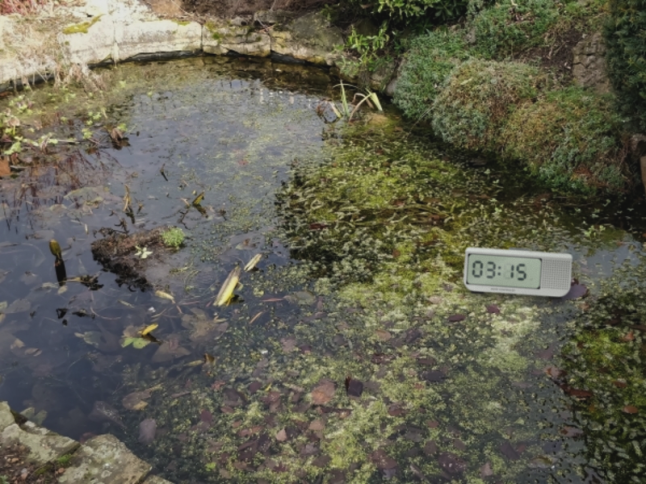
3.15
